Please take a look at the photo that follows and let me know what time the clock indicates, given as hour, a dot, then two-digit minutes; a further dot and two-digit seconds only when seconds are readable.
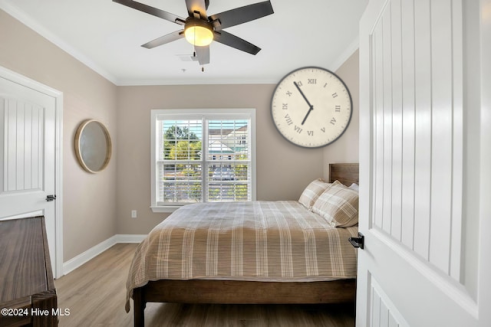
6.54
